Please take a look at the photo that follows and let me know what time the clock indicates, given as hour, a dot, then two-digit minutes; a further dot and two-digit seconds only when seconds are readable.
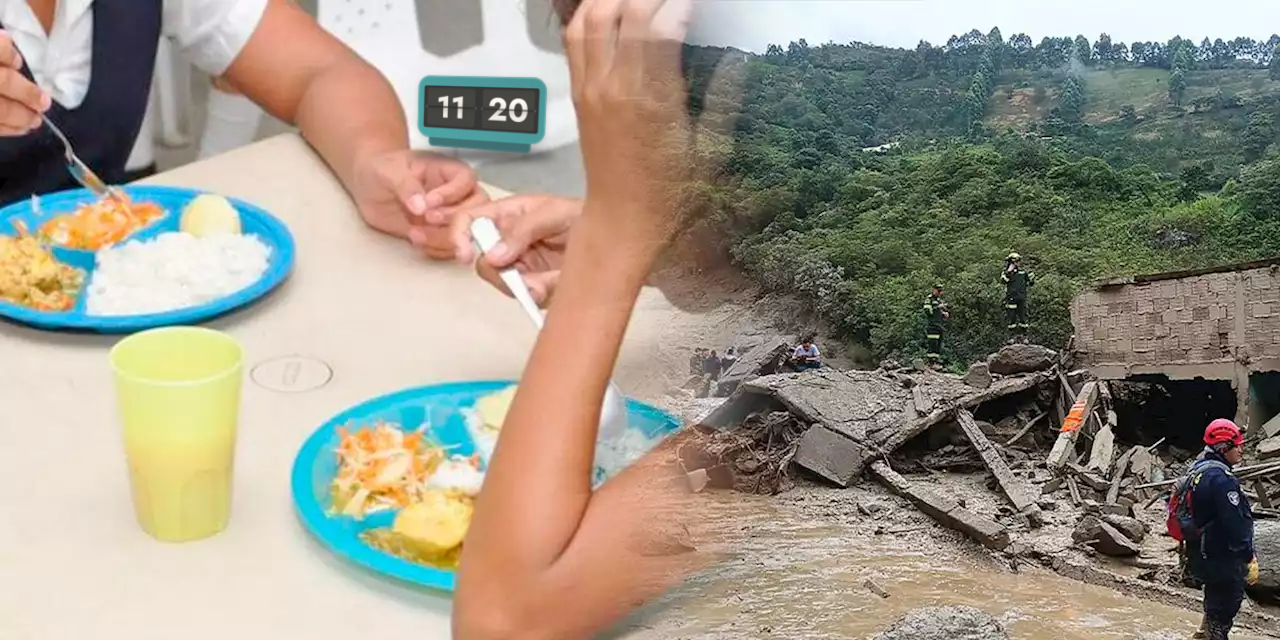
11.20
